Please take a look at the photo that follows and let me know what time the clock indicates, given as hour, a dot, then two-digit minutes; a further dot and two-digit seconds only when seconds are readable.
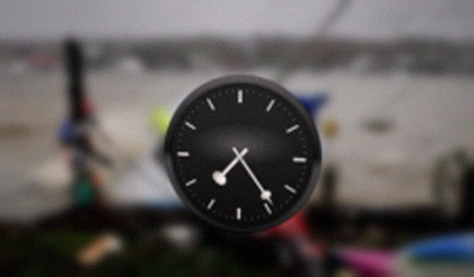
7.24
